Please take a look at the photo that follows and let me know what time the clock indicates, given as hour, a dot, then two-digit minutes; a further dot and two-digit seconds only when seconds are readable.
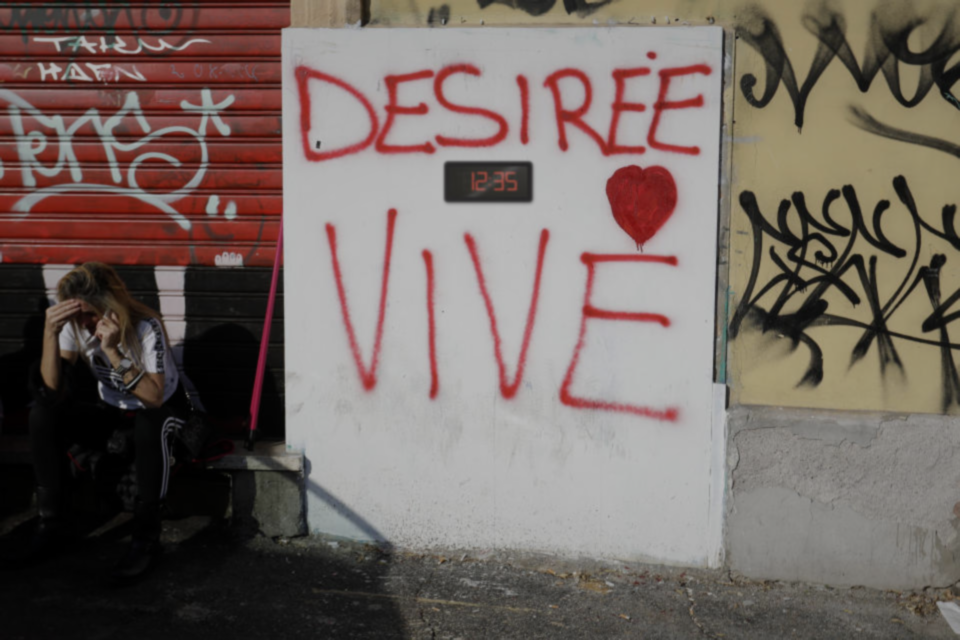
12.35
